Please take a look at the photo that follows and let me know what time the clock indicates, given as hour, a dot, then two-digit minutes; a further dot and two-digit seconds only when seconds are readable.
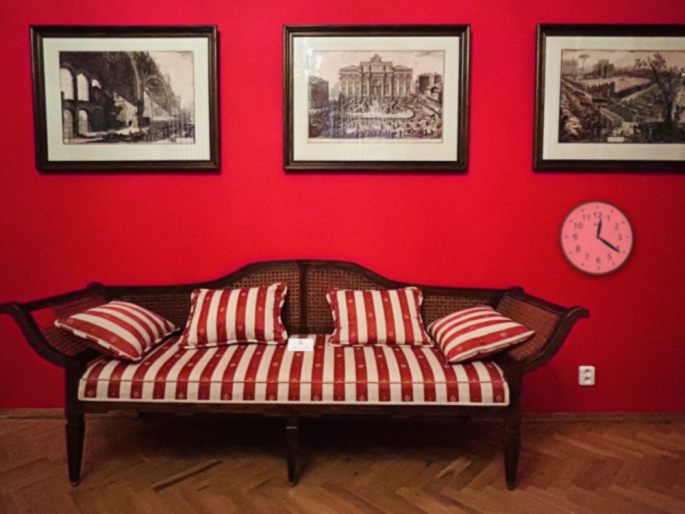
12.21
